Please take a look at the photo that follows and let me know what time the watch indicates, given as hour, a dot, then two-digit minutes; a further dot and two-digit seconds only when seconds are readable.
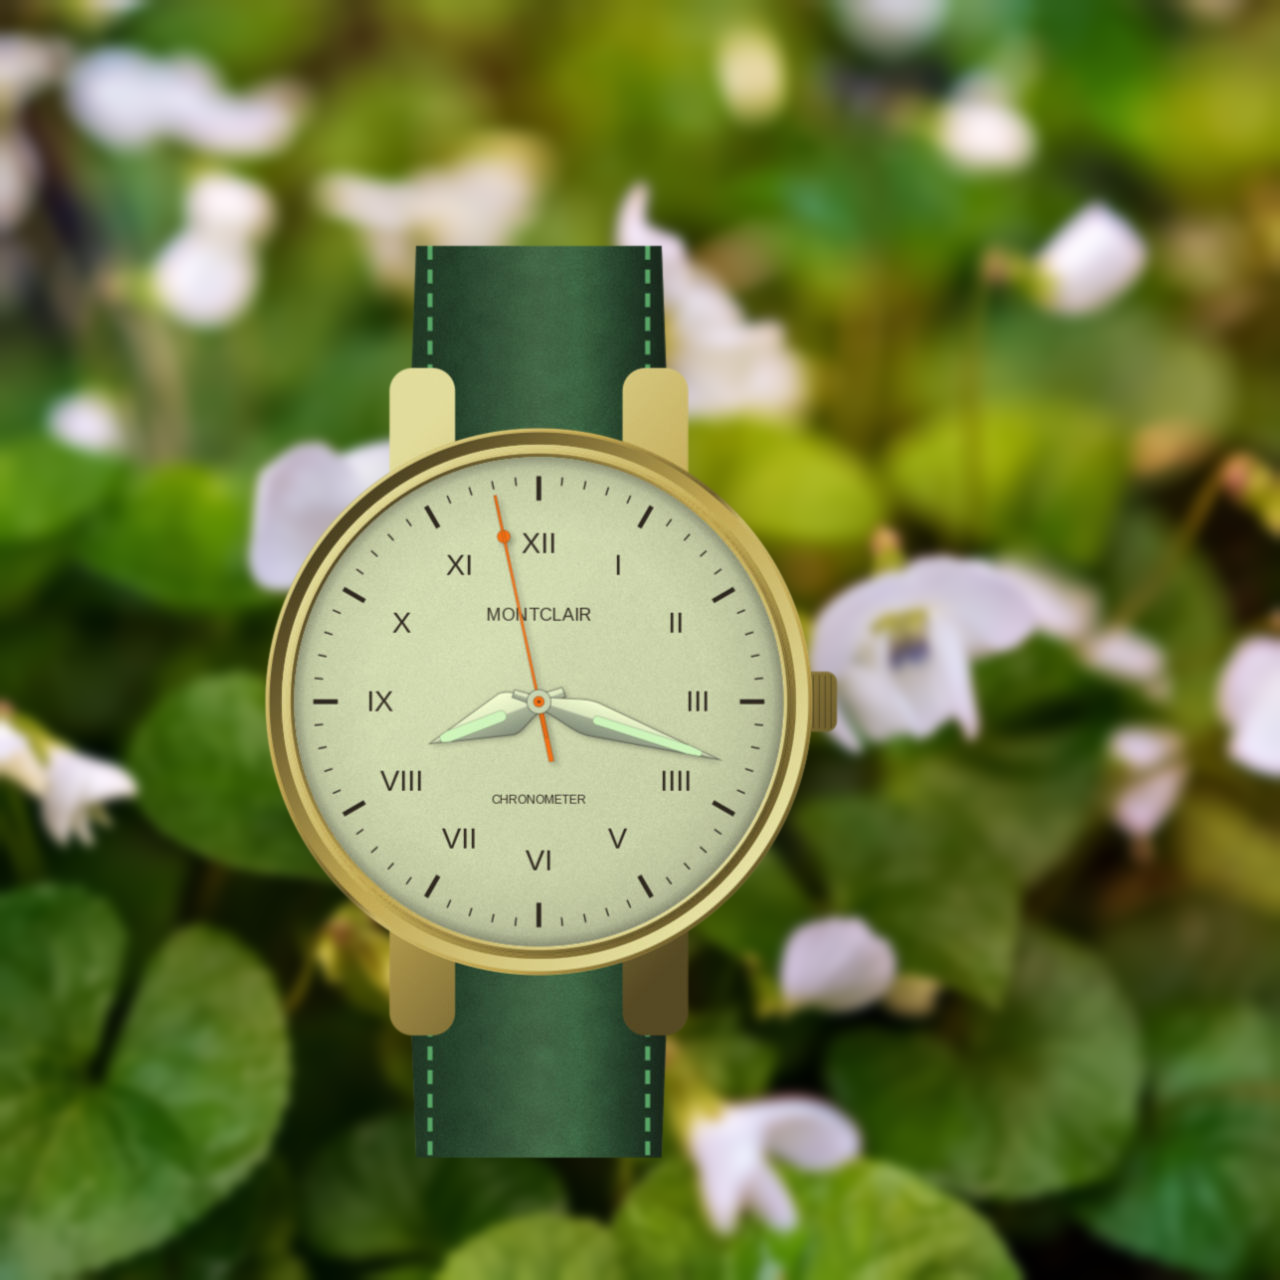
8.17.58
